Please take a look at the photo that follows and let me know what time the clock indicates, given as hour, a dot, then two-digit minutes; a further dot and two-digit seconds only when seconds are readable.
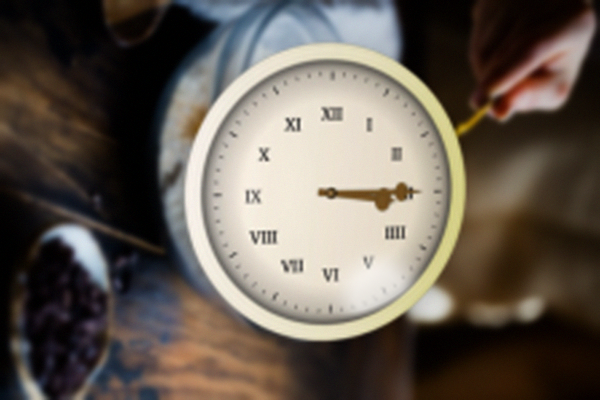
3.15
